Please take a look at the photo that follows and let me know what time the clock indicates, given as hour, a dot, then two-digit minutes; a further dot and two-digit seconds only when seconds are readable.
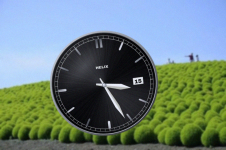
3.26
